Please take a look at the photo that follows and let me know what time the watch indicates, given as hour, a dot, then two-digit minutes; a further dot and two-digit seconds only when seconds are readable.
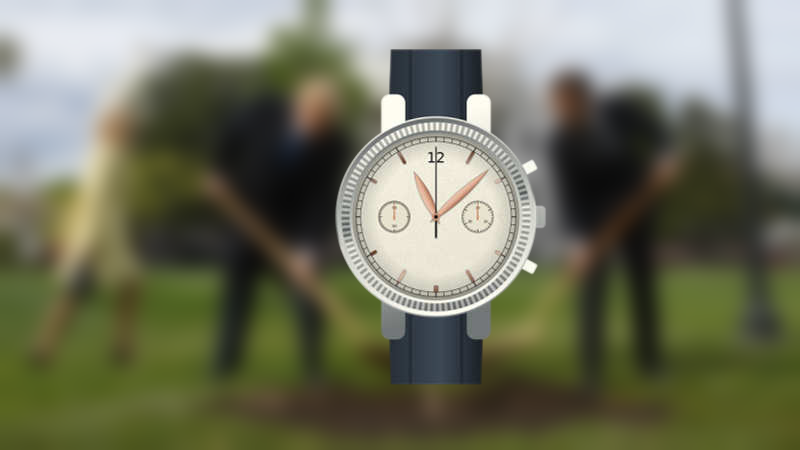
11.08
